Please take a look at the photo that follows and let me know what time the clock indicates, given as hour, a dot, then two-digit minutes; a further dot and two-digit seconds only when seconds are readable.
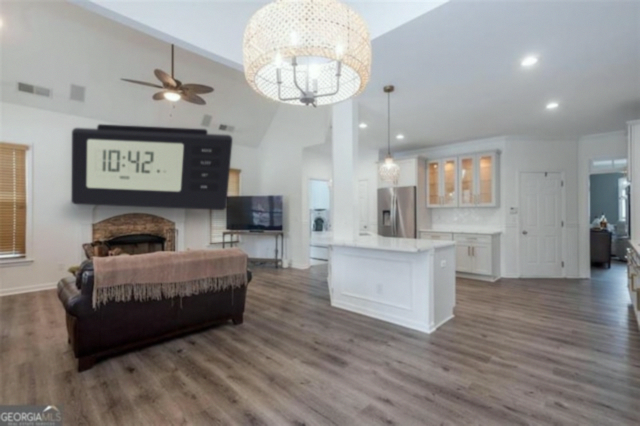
10.42
